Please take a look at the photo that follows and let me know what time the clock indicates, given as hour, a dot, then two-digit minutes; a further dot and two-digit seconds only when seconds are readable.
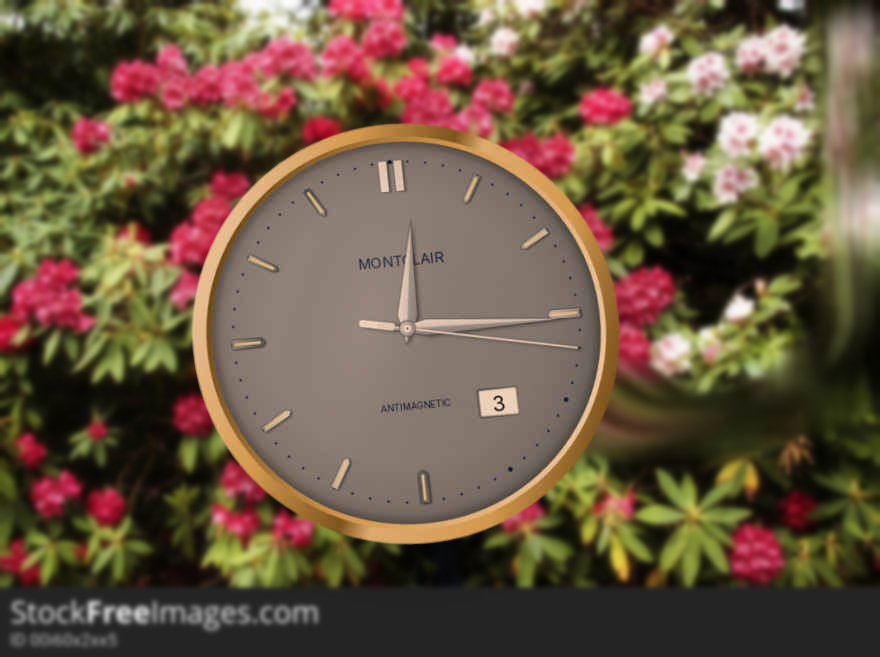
12.15.17
